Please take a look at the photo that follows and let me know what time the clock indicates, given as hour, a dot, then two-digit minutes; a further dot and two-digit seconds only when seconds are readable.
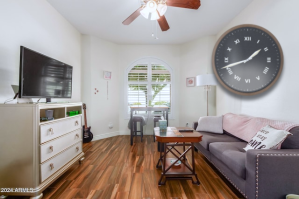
1.42
